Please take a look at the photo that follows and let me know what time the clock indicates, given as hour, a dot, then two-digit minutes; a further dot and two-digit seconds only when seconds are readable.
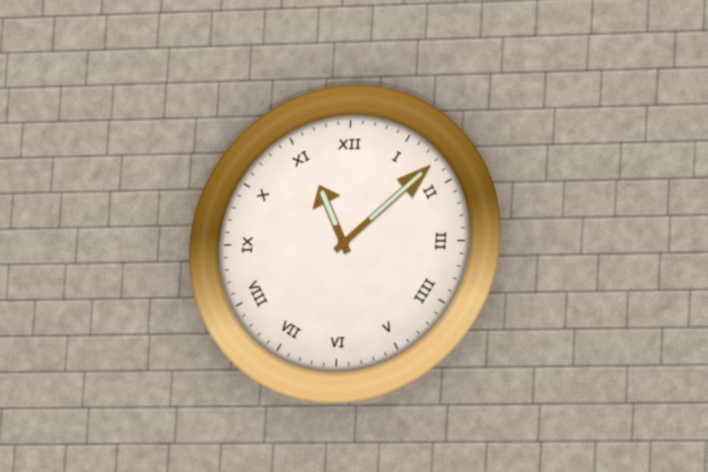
11.08
